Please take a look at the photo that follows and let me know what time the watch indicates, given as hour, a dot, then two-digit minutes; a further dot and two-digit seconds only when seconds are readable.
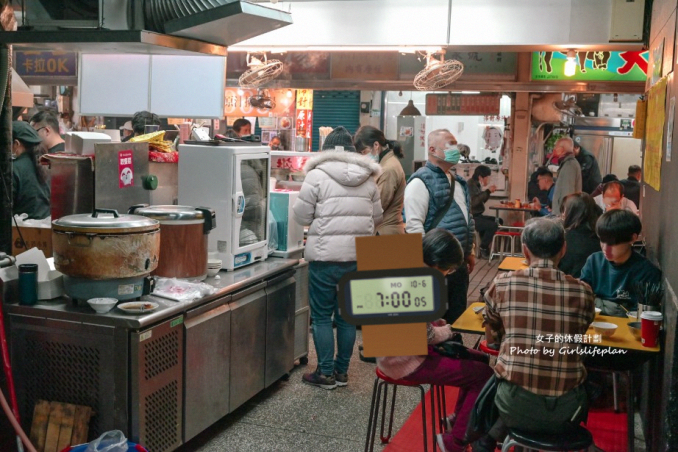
7.00.05
